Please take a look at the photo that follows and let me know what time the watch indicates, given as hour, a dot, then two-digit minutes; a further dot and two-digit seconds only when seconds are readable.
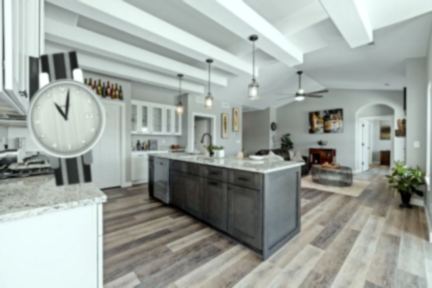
11.02
